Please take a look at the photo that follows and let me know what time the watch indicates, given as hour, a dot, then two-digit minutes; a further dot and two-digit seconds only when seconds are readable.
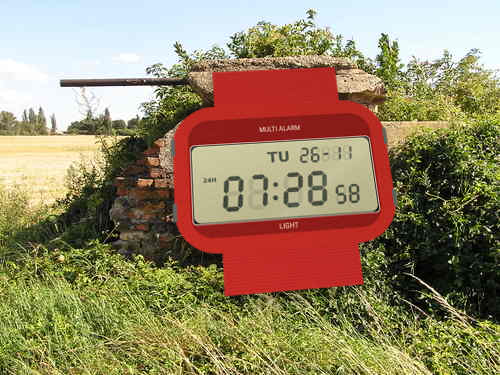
7.28.58
